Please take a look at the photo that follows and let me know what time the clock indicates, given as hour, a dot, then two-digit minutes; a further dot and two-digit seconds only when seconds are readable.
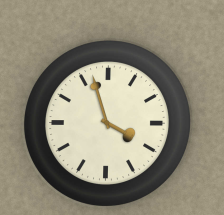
3.57
